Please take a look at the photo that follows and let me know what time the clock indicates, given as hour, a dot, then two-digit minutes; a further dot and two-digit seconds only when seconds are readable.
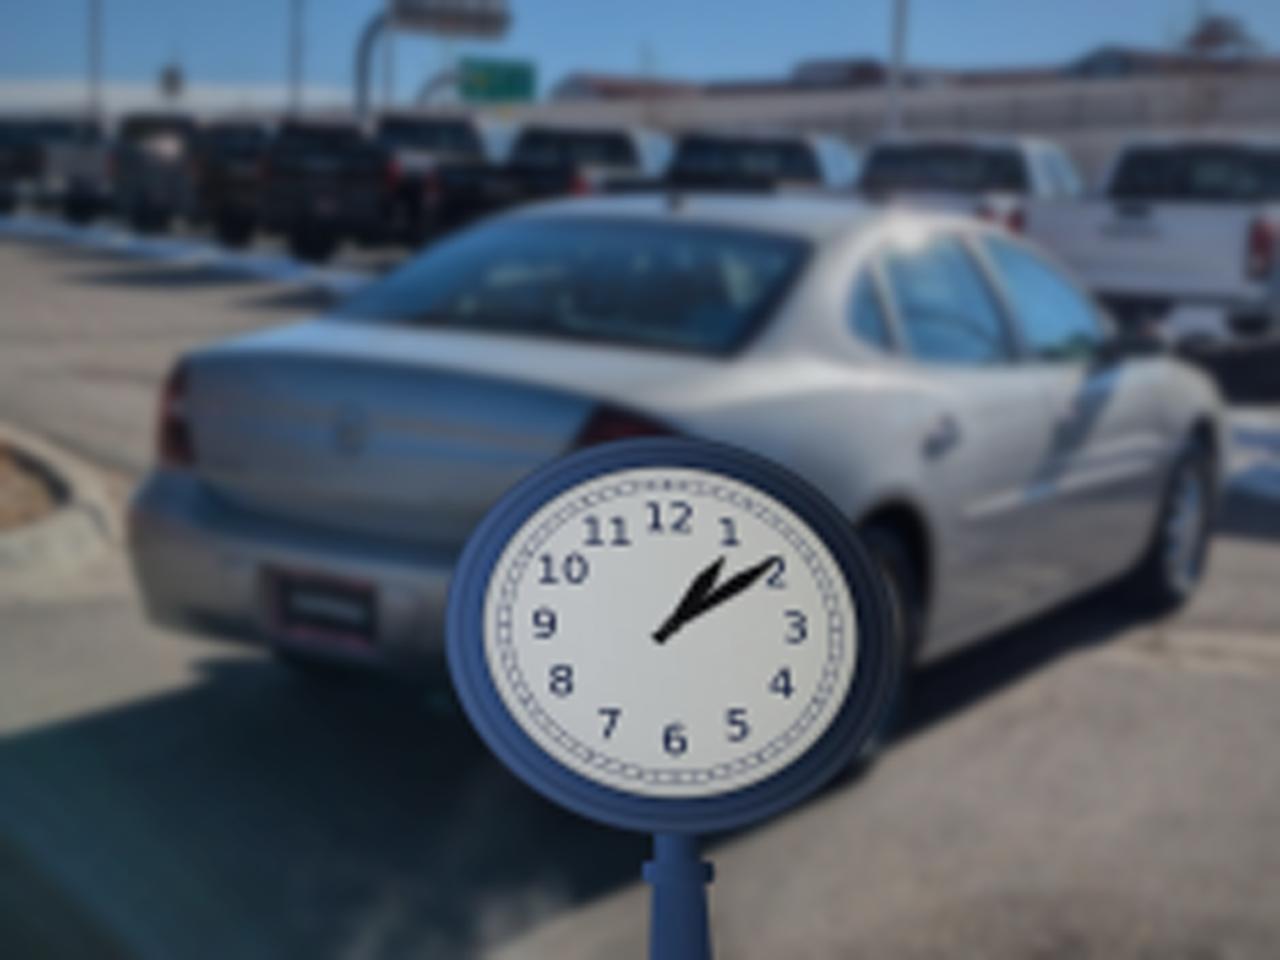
1.09
